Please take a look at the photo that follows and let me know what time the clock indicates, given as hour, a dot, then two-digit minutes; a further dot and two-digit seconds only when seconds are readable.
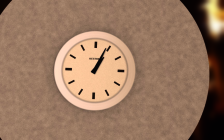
1.04
